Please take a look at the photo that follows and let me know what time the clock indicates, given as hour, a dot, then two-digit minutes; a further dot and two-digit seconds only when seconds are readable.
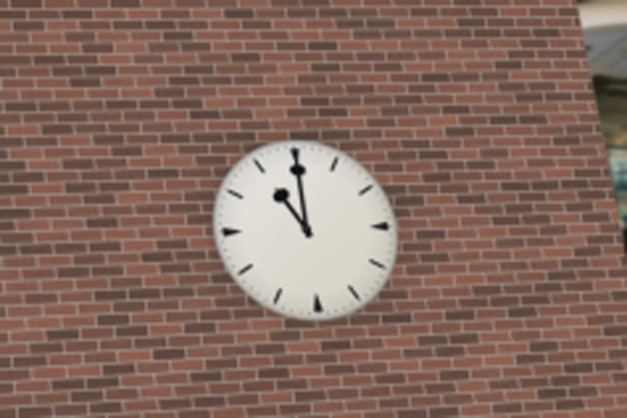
11.00
